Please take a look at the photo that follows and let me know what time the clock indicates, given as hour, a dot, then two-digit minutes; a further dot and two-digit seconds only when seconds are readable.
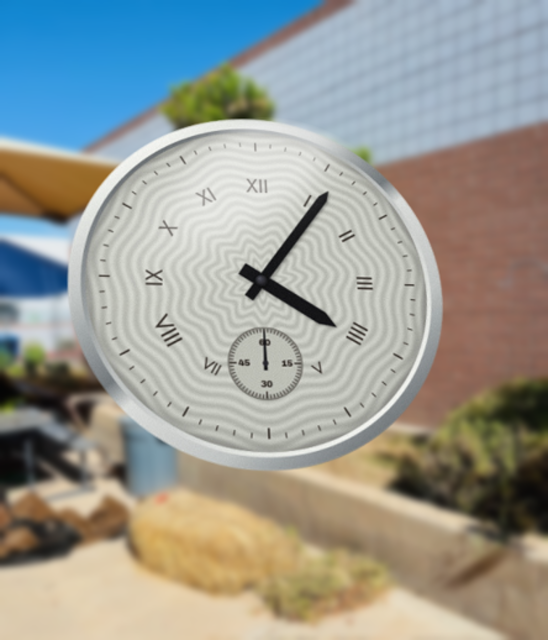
4.06
